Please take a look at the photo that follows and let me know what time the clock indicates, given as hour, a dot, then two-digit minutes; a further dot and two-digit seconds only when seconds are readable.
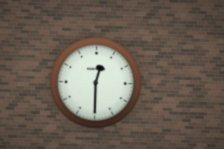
12.30
